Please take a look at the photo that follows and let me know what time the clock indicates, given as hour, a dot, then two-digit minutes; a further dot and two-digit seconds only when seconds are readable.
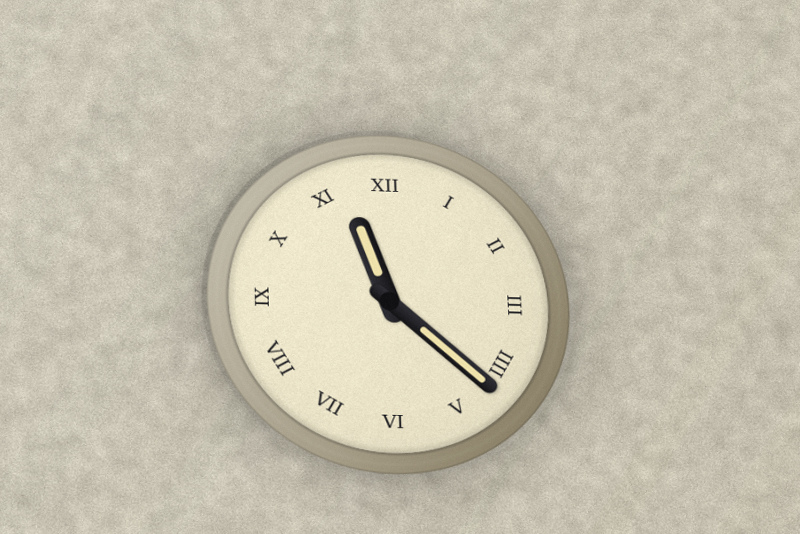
11.22
